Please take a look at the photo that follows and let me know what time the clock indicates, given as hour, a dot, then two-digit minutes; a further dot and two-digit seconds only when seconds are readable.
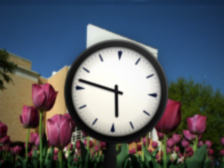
5.47
